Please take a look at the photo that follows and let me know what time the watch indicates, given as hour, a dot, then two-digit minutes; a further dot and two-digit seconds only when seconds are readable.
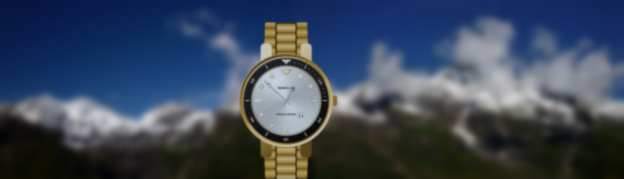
12.52
